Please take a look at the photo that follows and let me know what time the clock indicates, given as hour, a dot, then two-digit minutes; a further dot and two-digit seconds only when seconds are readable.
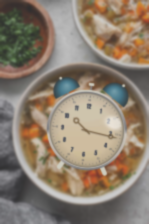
10.16
